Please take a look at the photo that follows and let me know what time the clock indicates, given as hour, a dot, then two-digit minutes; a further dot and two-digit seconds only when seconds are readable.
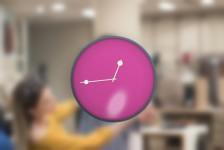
12.44
